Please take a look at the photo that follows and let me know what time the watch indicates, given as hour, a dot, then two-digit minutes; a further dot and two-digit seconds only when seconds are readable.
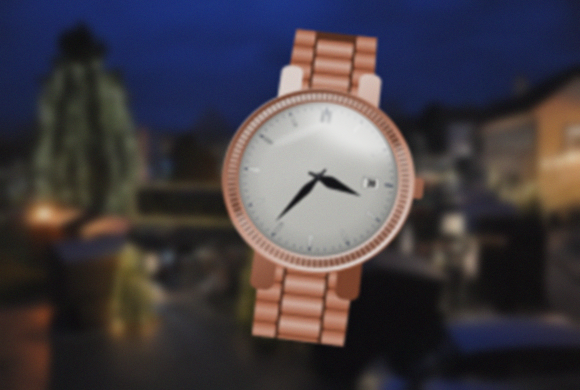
3.36
